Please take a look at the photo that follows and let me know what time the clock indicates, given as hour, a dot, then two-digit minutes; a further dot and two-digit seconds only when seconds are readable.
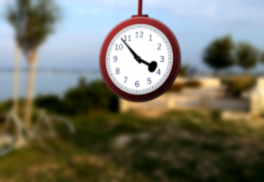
3.53
